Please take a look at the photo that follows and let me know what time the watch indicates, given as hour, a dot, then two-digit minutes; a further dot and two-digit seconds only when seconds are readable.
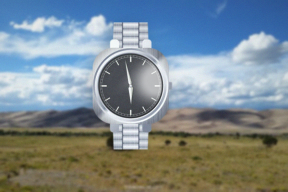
5.58
